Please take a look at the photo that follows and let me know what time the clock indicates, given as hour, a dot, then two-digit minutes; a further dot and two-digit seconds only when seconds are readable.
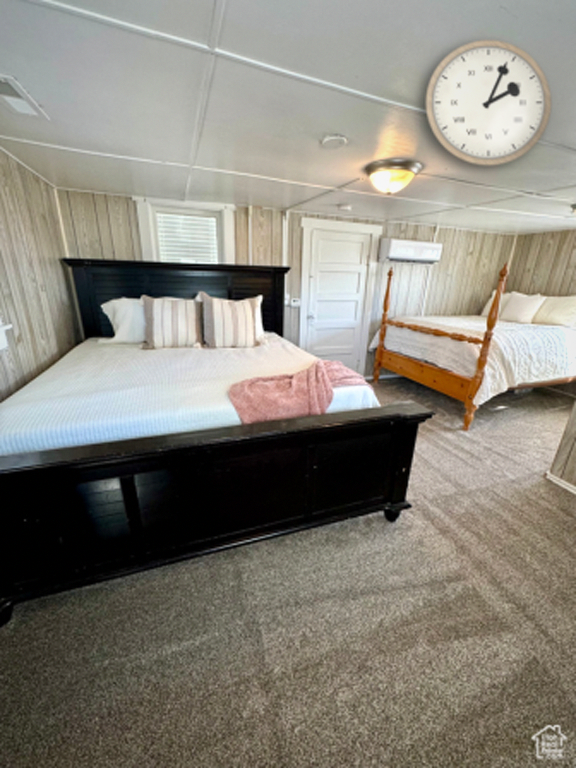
2.04
